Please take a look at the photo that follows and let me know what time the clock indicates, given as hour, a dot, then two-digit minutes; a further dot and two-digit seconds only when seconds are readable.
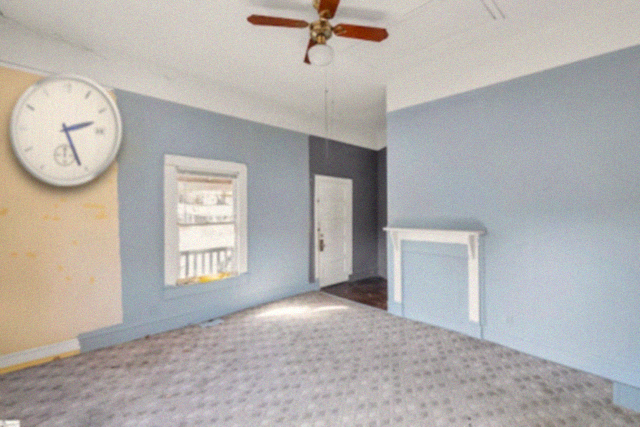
2.26
